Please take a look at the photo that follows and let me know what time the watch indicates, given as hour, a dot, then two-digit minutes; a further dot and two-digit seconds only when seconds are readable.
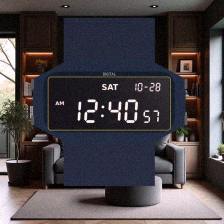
12.40.57
